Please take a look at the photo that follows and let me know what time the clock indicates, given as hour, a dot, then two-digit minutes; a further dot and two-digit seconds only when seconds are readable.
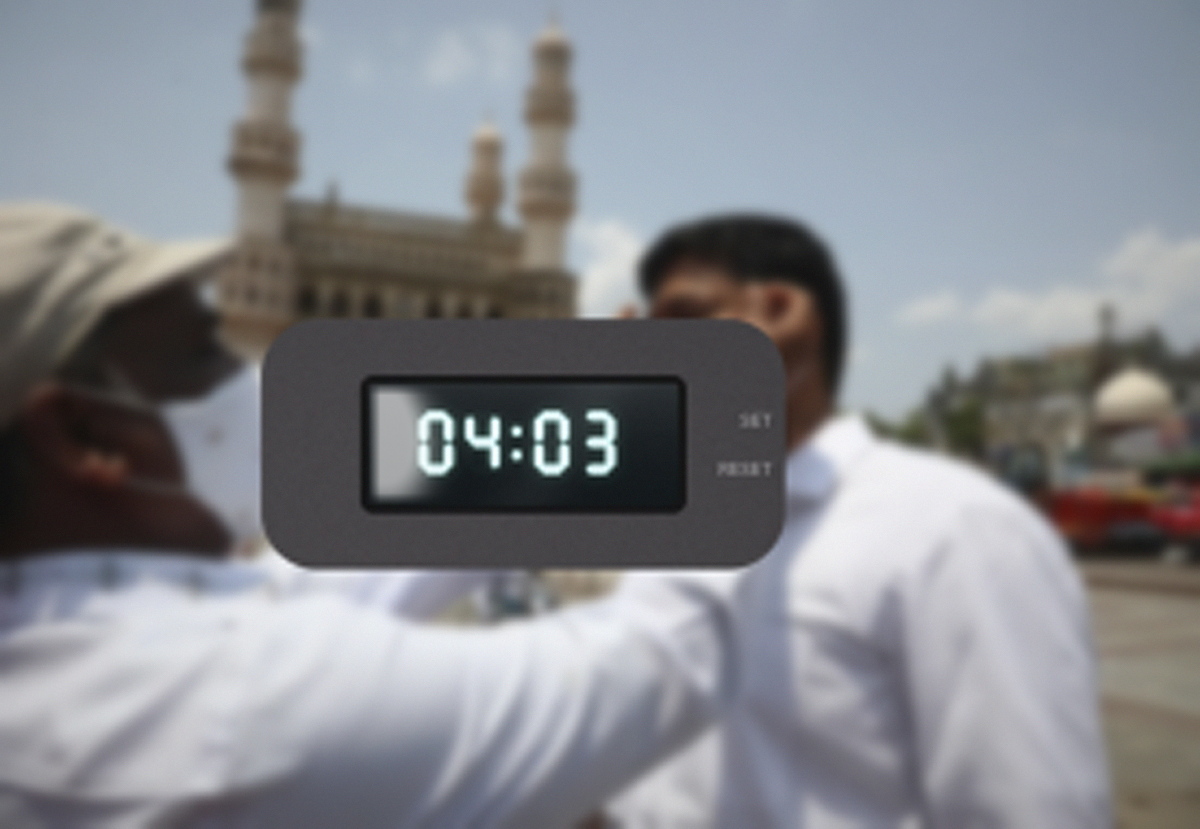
4.03
